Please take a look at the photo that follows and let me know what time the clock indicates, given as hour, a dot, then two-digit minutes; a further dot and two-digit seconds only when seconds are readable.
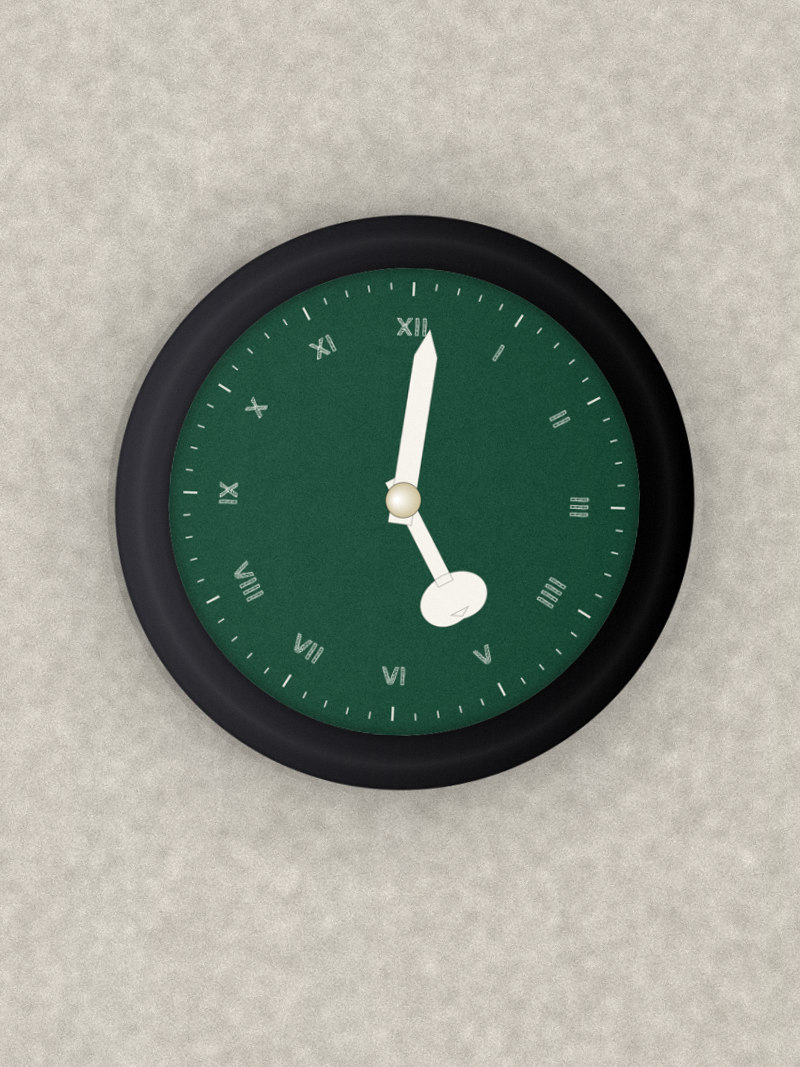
5.01
